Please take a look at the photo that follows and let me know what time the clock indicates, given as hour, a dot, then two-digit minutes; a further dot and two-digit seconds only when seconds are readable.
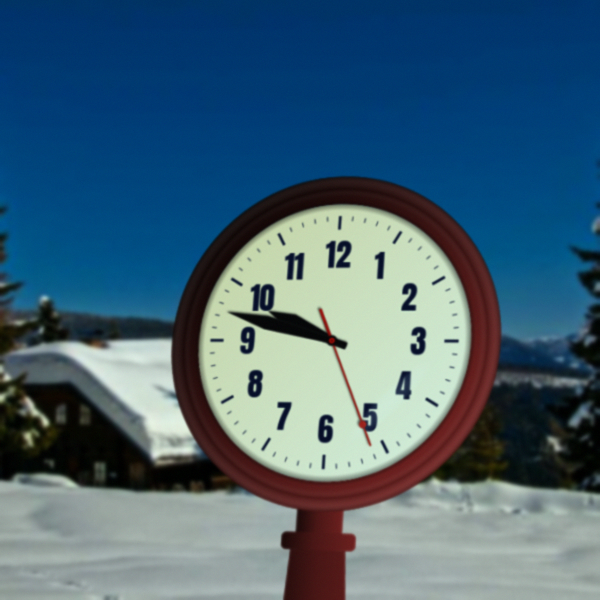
9.47.26
